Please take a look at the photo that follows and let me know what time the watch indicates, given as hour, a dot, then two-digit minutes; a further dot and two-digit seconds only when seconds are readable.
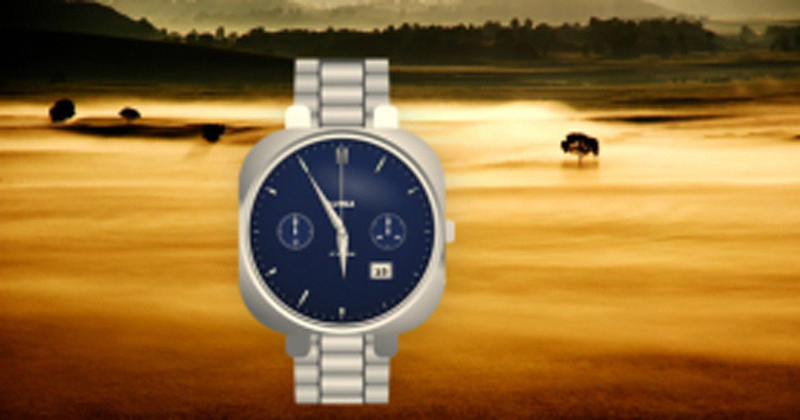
5.55
